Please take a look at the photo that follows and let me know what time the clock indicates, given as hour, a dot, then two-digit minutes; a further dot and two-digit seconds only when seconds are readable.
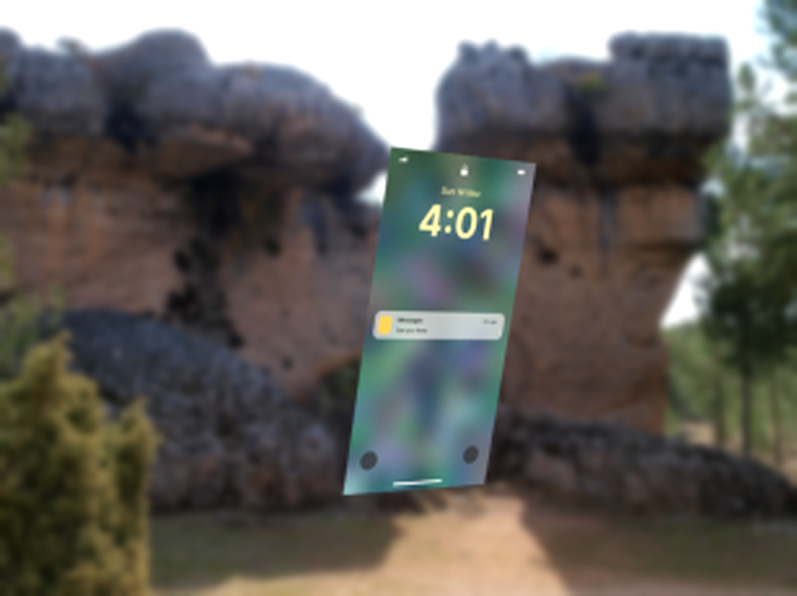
4.01
